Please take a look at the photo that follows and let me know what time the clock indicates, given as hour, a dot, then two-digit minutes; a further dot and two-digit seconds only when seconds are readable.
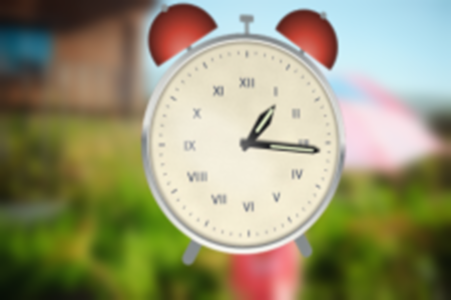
1.16
